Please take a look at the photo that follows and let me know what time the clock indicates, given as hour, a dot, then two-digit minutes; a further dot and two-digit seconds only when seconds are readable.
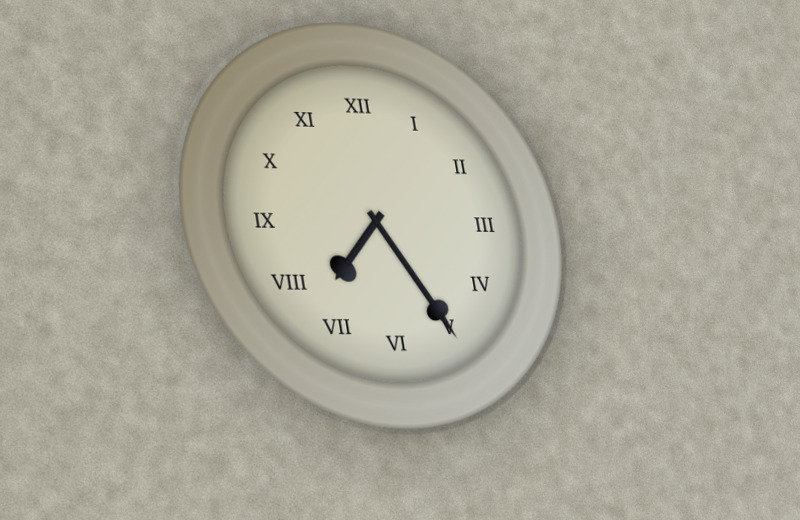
7.25
